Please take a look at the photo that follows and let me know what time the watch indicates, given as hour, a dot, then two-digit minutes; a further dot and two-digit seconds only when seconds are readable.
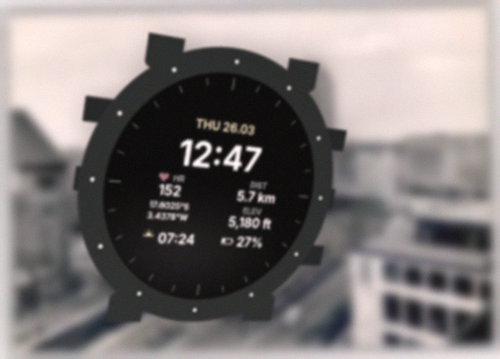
12.47
